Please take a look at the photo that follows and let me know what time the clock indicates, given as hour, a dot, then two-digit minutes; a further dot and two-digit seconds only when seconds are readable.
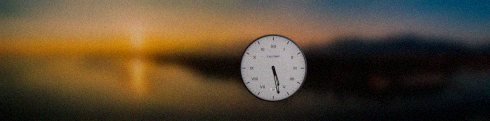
5.28
